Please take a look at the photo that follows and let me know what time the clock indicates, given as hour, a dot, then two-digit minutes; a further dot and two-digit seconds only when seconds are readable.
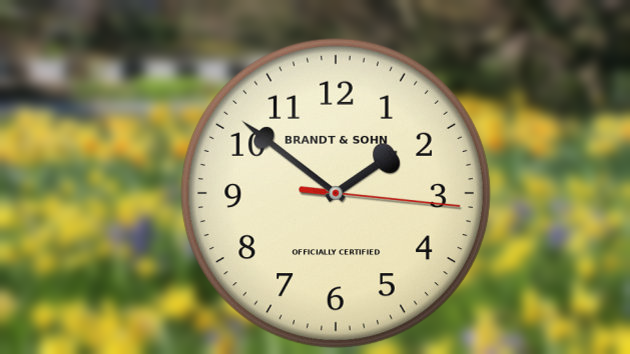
1.51.16
